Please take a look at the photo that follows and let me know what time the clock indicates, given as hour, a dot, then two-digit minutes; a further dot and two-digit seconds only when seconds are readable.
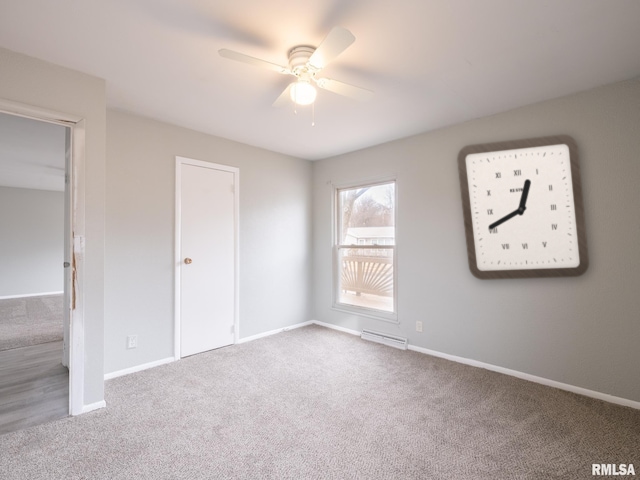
12.41
